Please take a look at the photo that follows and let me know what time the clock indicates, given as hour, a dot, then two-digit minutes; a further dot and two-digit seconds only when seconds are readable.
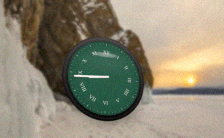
8.44
